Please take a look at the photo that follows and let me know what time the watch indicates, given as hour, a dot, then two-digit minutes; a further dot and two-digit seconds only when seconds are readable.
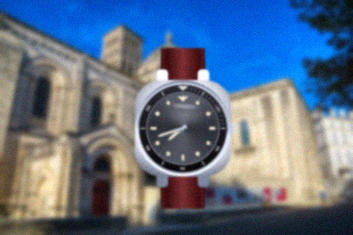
7.42
